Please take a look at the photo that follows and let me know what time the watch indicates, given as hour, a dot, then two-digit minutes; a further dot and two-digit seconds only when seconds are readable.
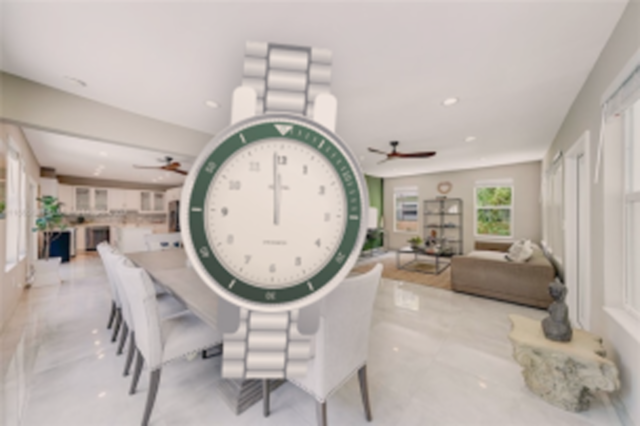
11.59
